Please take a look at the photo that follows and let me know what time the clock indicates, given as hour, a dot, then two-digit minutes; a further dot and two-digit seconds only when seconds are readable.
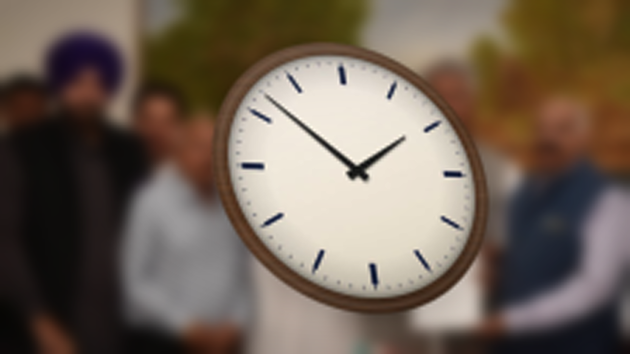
1.52
